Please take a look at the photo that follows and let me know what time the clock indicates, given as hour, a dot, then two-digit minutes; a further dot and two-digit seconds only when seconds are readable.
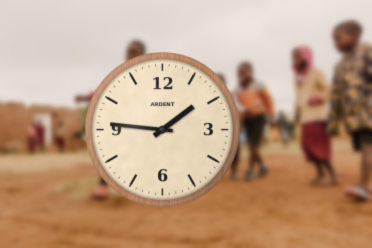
1.46
